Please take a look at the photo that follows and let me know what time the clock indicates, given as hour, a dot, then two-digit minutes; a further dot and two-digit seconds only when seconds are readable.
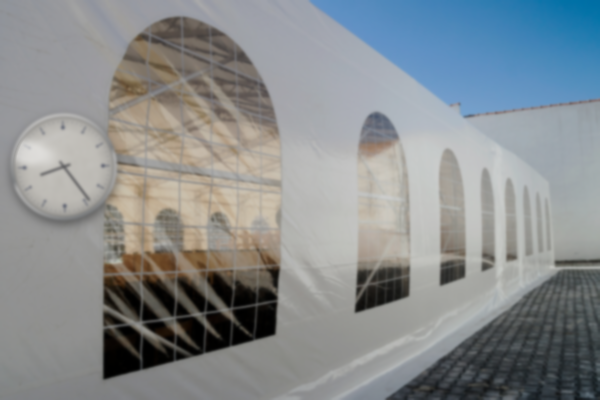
8.24
